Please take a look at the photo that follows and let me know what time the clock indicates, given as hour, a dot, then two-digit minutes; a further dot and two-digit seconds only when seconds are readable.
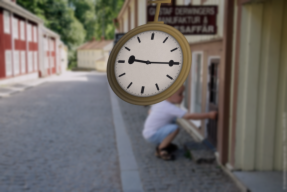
9.15
